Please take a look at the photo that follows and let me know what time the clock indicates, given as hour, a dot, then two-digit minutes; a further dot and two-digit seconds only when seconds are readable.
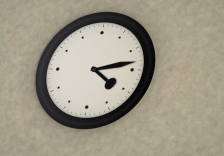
4.13
